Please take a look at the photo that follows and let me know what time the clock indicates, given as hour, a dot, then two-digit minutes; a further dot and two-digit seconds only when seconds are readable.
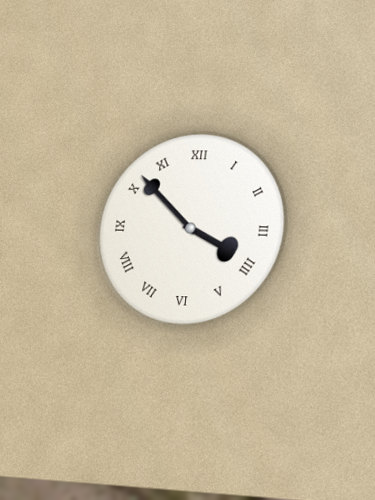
3.52
